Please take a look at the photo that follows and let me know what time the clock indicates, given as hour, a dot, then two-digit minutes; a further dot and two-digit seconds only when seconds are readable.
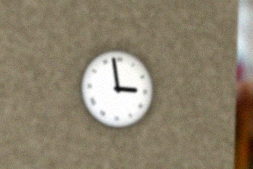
2.58
